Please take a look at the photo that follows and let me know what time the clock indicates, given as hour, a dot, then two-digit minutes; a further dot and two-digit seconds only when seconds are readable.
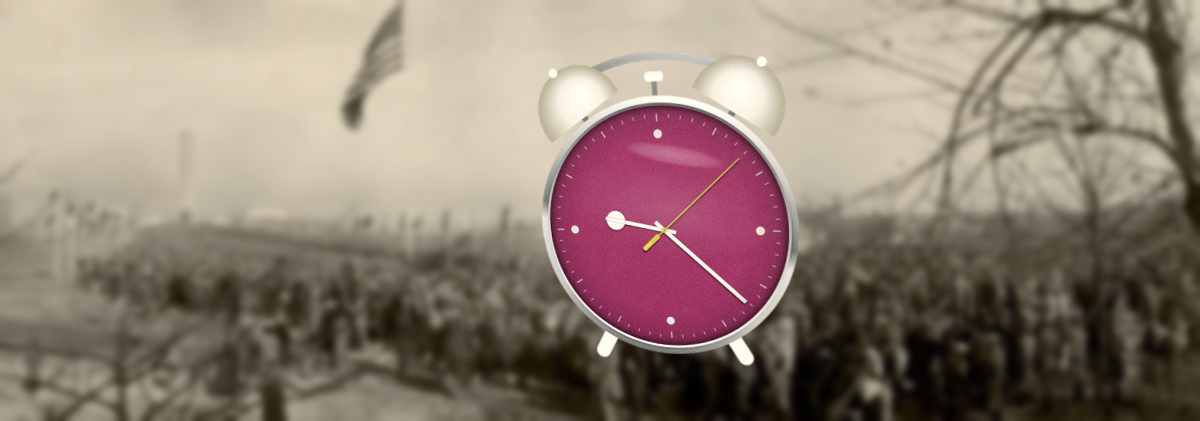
9.22.08
